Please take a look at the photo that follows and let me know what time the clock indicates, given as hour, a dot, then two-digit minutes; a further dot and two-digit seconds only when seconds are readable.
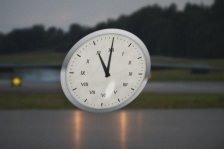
11.00
